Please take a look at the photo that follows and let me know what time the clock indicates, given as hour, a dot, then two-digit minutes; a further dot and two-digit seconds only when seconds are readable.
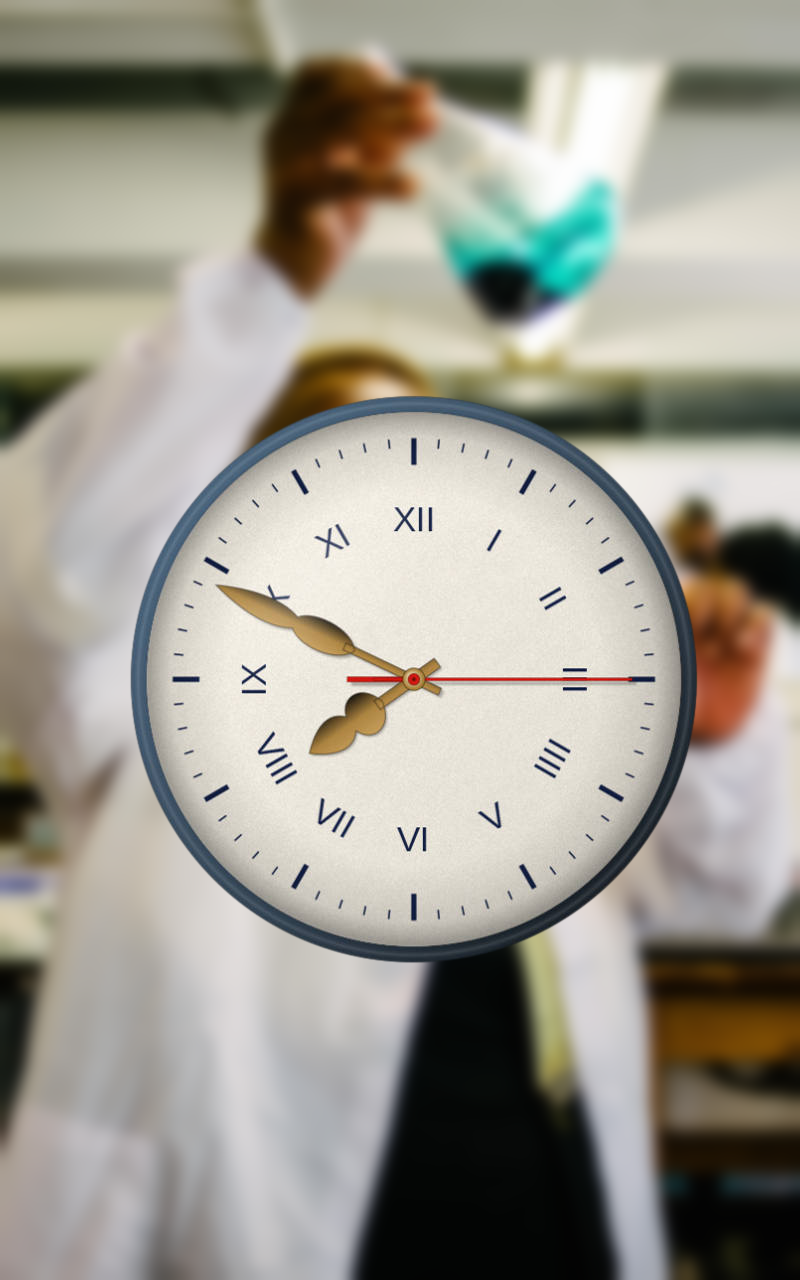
7.49.15
